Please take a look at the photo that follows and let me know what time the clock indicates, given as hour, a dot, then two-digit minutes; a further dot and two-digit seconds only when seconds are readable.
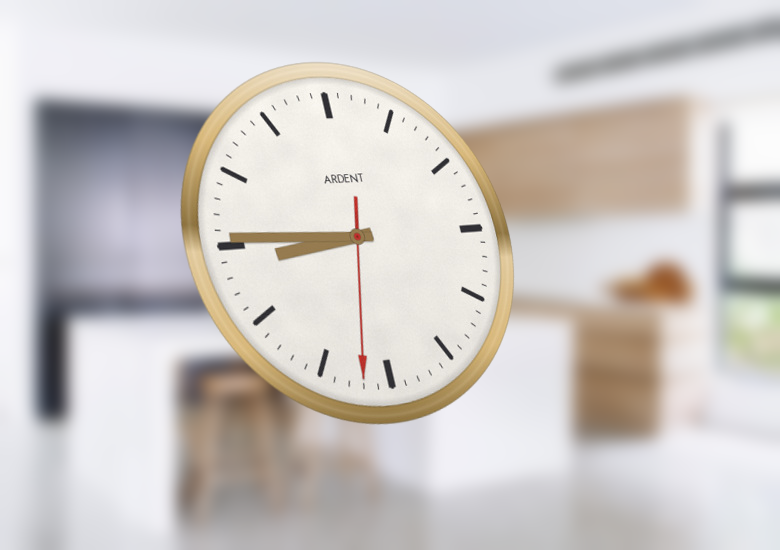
8.45.32
